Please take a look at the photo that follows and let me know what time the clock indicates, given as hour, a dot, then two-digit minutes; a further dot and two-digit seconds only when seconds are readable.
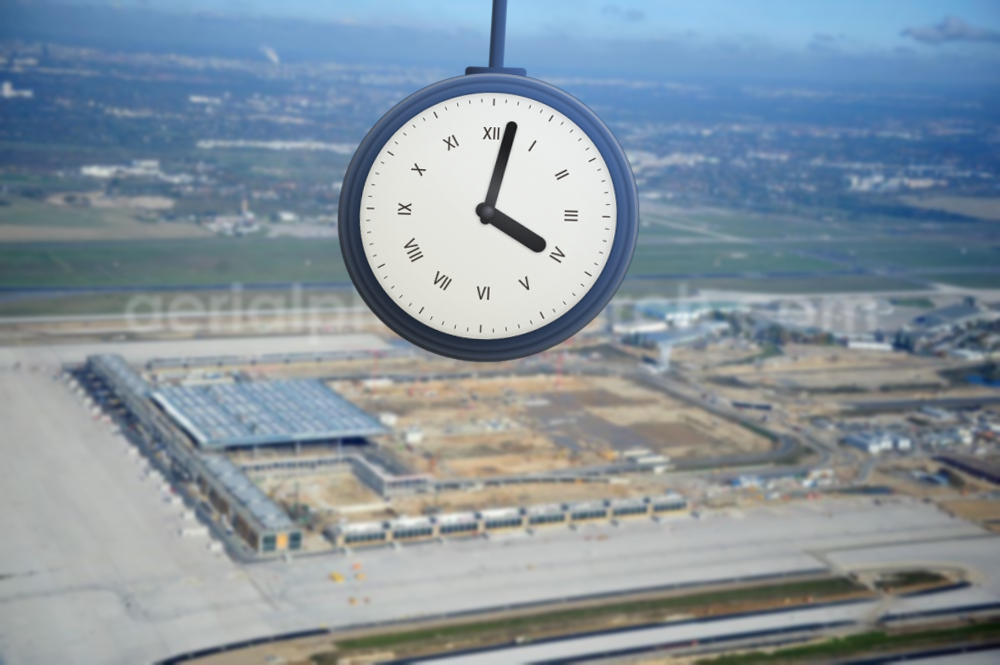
4.02
